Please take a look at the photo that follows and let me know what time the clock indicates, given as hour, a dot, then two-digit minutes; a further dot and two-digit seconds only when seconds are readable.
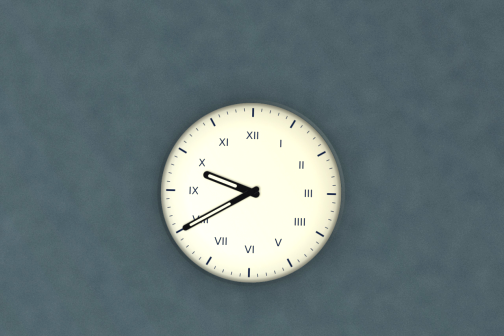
9.40
